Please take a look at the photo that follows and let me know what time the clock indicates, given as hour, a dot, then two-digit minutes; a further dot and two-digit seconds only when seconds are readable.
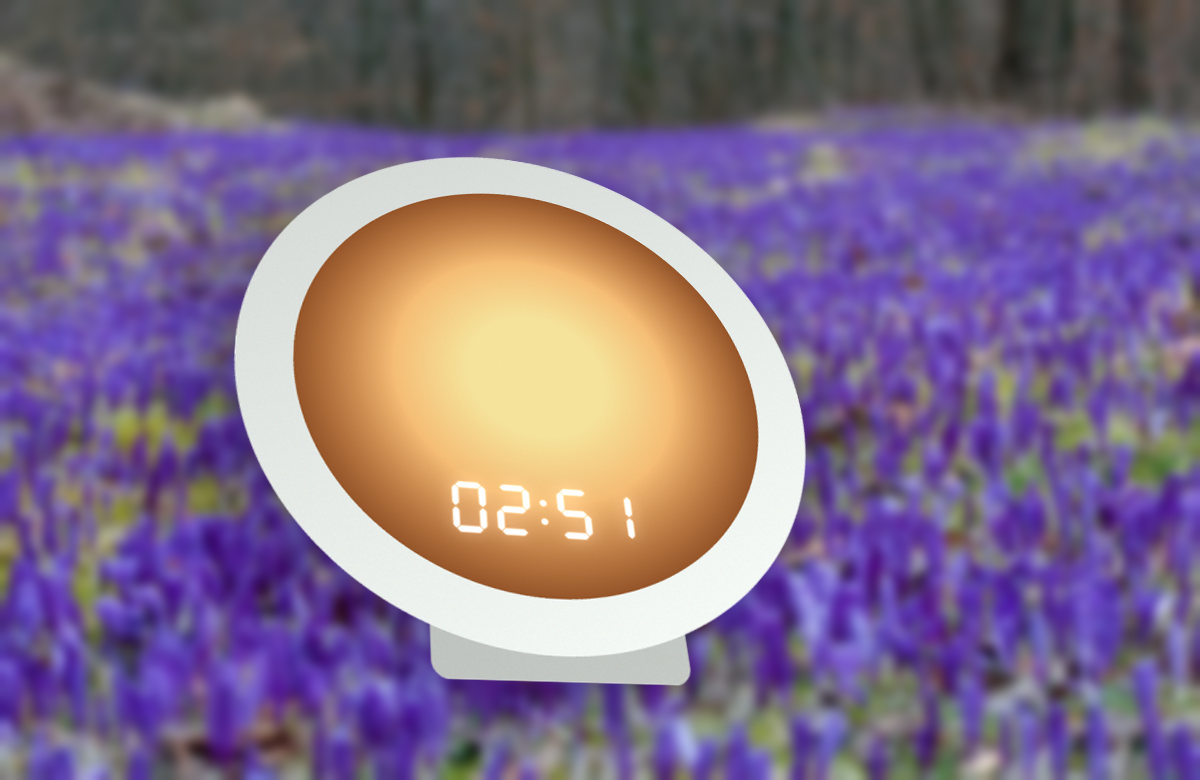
2.51
